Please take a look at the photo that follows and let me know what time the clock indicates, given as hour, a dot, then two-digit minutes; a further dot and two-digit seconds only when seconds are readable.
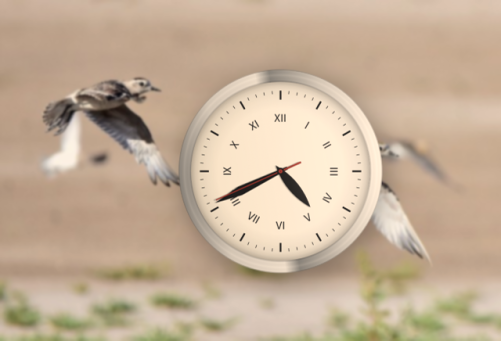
4.40.41
